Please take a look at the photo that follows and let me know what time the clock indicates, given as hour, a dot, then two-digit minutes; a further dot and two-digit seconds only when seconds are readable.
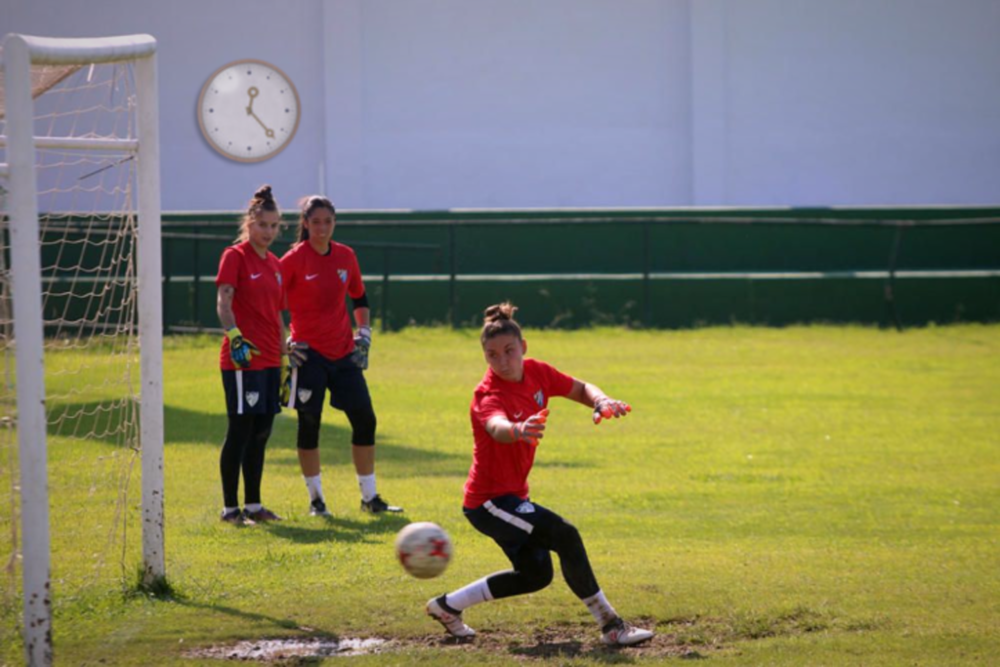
12.23
